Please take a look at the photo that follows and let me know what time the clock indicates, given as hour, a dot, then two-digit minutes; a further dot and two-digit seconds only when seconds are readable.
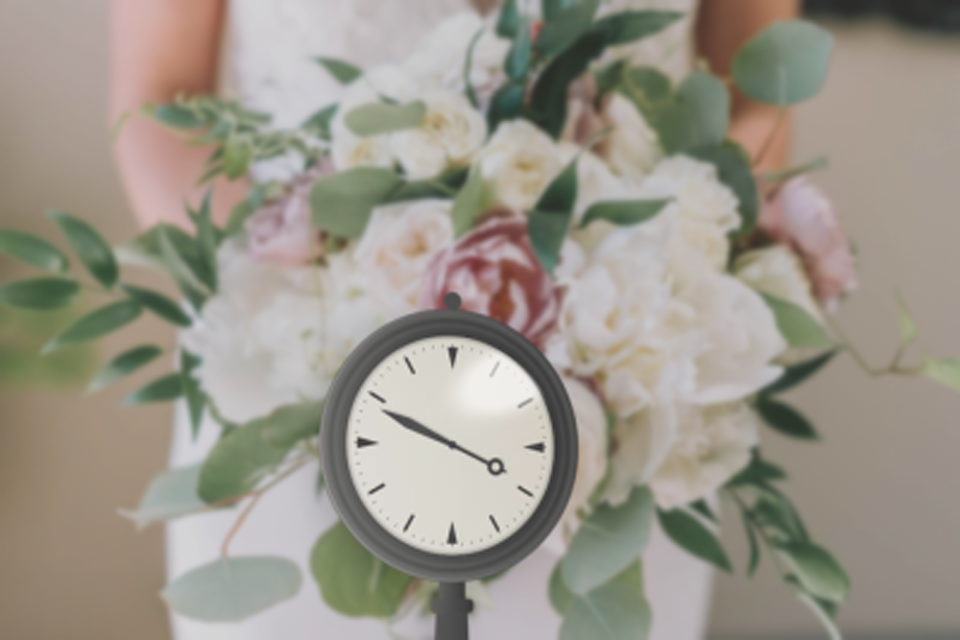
3.49
